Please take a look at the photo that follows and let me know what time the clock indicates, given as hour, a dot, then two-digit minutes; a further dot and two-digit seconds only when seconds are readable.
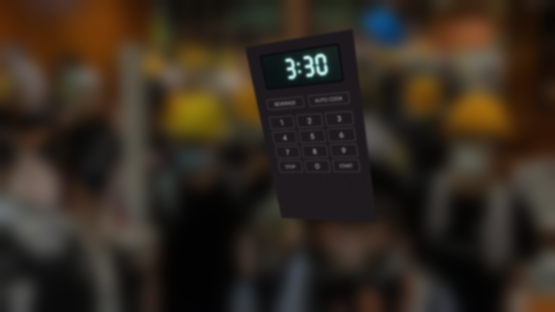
3.30
